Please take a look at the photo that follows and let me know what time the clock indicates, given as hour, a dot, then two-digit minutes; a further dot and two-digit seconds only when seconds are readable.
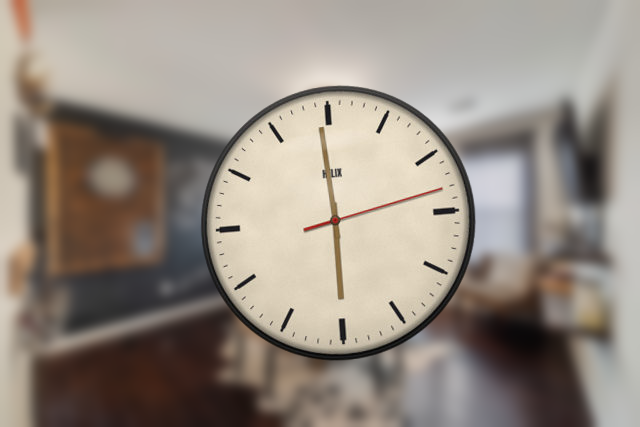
5.59.13
